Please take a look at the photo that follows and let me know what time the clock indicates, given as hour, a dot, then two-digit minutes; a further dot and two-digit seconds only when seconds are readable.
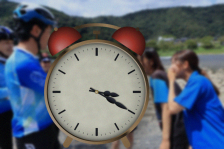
3.20
